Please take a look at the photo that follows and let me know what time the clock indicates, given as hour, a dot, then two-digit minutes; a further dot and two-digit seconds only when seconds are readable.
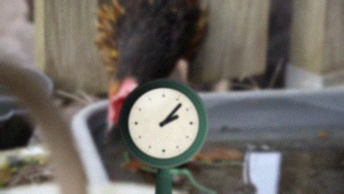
2.07
